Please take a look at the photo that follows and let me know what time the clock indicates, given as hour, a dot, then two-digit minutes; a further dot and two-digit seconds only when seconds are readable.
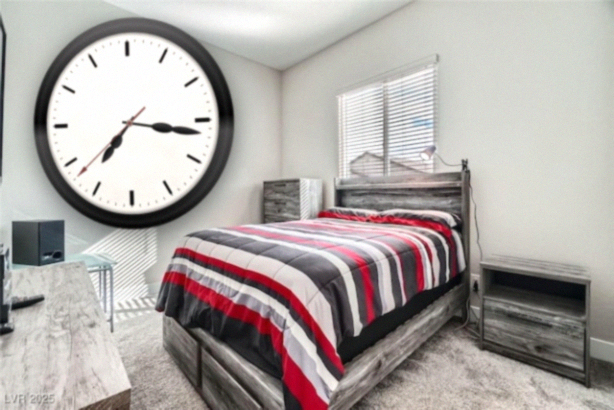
7.16.38
